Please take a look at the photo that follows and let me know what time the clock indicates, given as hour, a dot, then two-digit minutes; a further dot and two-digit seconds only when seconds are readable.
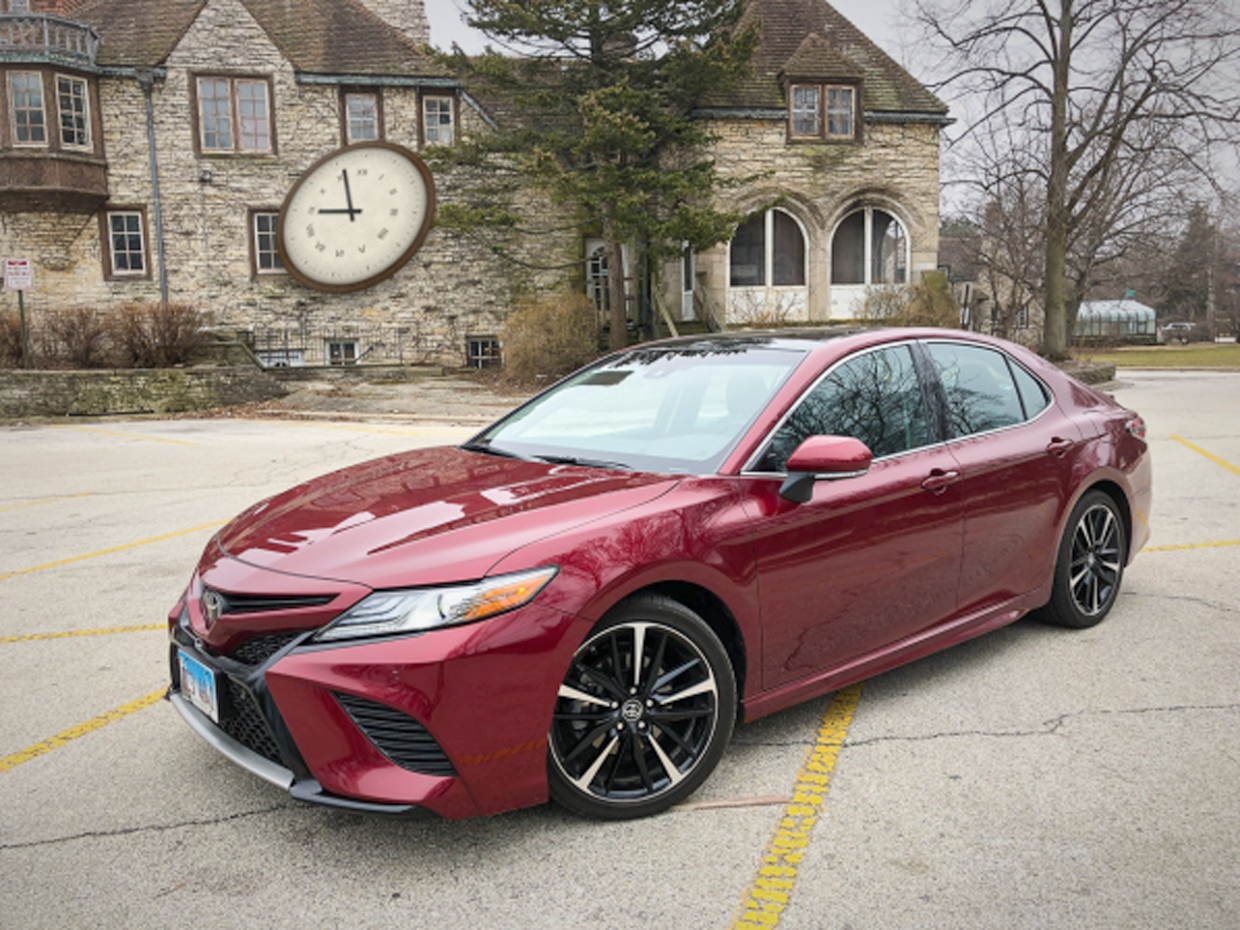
8.56
